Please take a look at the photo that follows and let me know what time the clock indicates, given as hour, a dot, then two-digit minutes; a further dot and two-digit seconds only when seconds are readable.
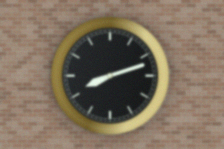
8.12
